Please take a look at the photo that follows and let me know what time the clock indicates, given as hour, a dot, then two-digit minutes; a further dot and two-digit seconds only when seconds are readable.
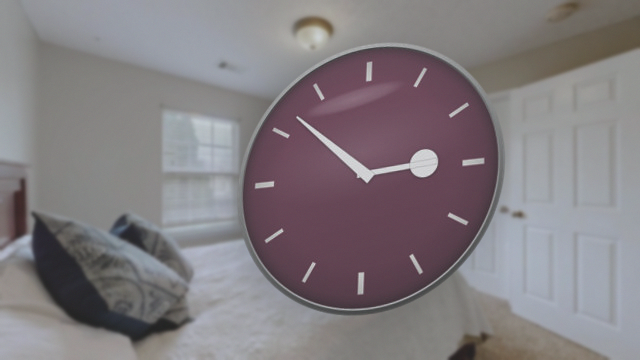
2.52
